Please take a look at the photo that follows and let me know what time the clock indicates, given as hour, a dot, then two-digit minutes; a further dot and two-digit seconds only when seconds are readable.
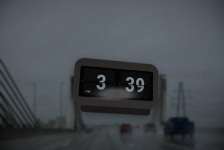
3.39
